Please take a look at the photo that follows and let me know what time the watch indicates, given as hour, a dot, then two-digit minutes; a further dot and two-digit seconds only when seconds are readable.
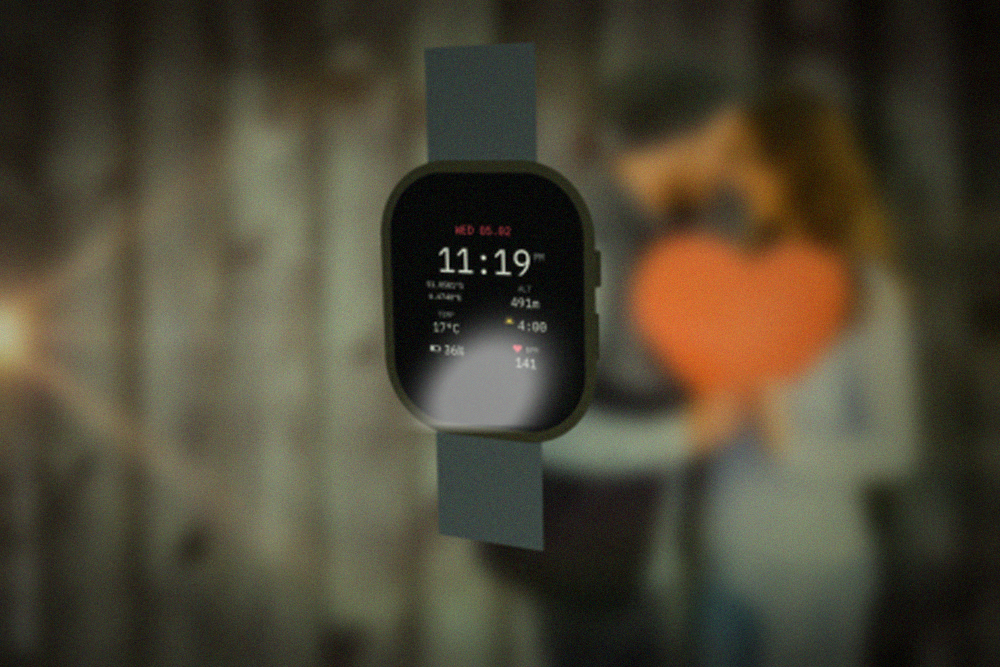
11.19
